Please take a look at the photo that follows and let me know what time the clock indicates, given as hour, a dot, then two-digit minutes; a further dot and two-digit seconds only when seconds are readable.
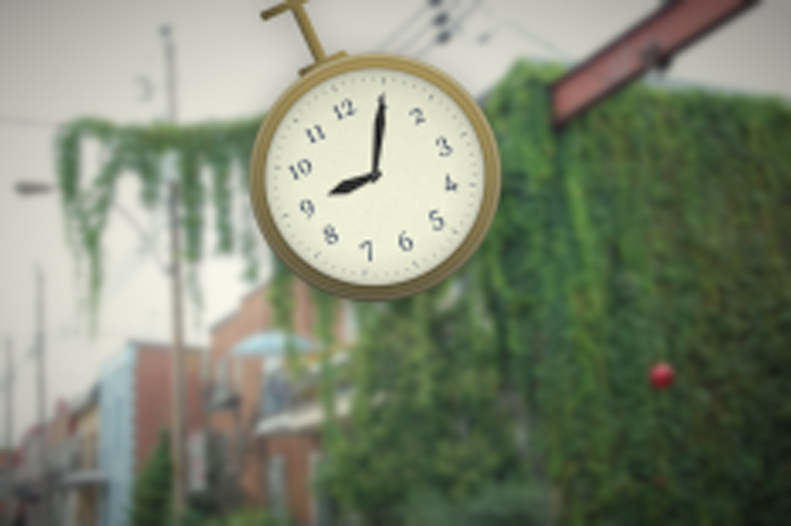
9.05
